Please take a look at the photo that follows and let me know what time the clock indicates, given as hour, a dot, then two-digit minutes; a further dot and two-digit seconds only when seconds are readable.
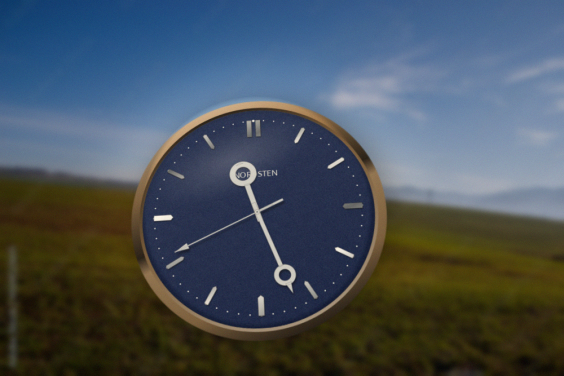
11.26.41
